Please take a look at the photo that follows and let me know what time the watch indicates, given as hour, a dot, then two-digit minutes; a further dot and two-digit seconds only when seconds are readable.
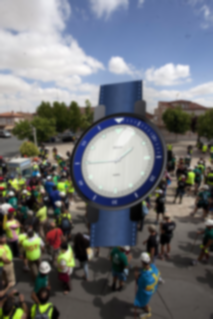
1.45
